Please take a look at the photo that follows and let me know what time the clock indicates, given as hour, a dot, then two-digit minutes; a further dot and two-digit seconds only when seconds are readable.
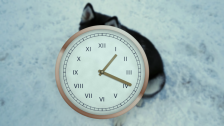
1.19
